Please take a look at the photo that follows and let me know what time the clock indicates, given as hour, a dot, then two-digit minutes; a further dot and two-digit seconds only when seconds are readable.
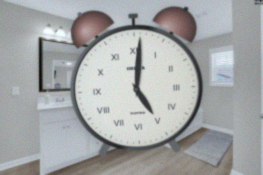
5.01
